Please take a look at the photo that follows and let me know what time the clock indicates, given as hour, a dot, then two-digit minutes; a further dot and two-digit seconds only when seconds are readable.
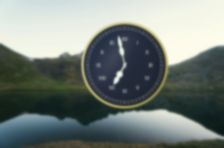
6.58
